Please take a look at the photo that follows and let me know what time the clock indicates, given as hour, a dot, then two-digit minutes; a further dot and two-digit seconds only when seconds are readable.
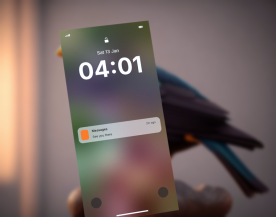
4.01
